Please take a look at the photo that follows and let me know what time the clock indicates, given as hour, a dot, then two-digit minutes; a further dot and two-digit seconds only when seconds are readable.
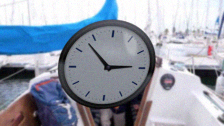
2.53
